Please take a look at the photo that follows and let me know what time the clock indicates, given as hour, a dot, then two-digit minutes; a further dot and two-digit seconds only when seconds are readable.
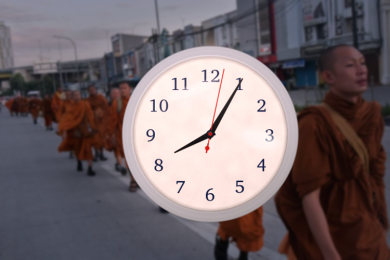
8.05.02
